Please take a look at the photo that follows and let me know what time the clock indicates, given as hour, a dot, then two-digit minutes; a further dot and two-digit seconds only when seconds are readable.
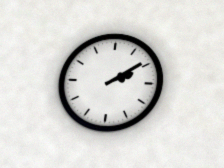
2.09
